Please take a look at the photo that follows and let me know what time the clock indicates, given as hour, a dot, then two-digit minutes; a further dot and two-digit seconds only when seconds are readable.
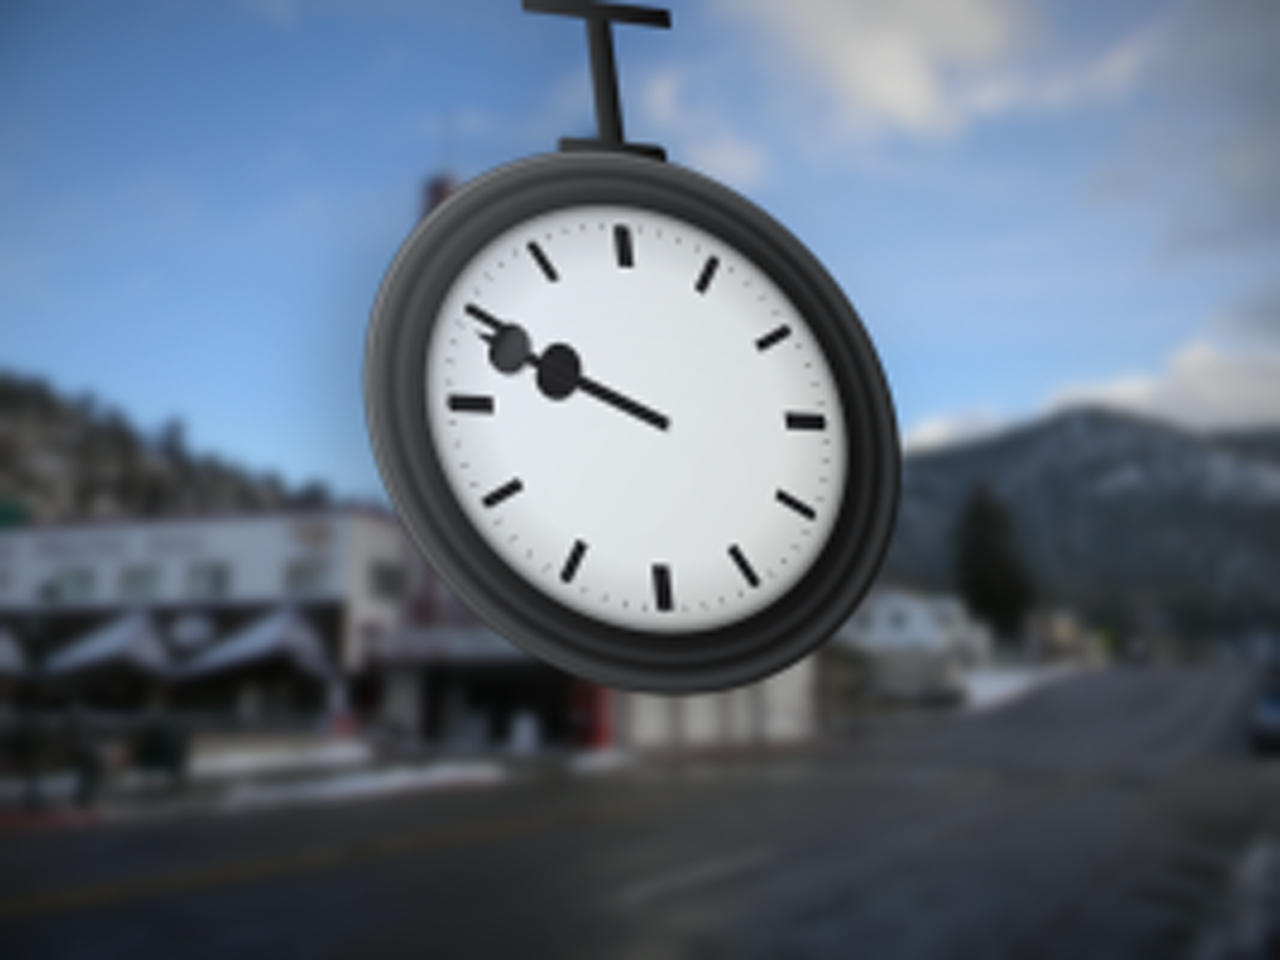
9.49
